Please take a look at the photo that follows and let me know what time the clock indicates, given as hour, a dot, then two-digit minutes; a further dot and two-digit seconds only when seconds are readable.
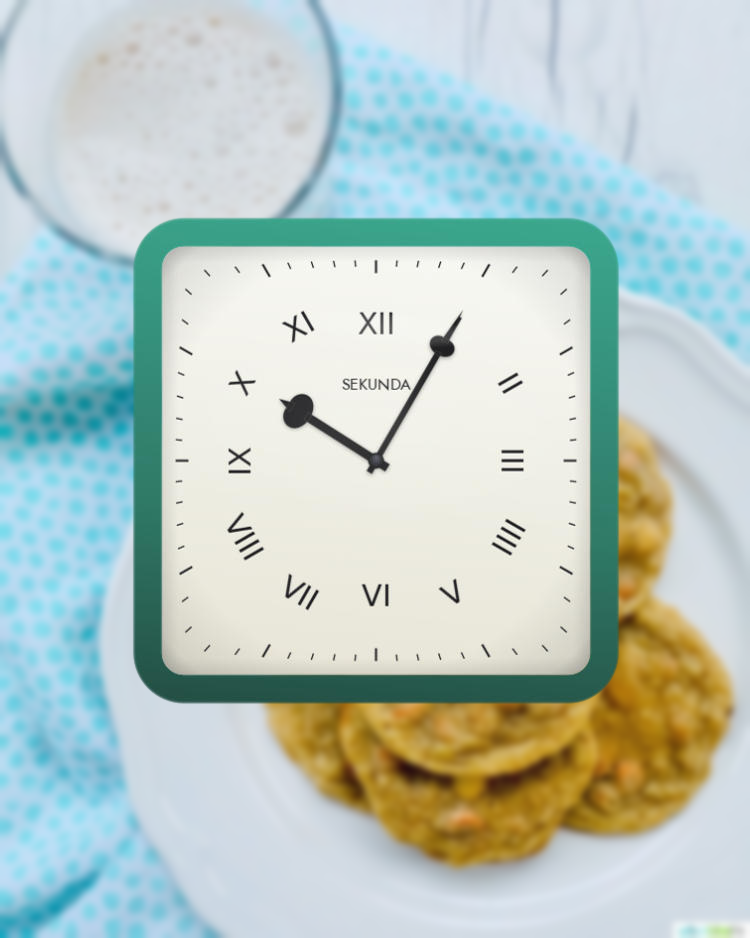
10.05
